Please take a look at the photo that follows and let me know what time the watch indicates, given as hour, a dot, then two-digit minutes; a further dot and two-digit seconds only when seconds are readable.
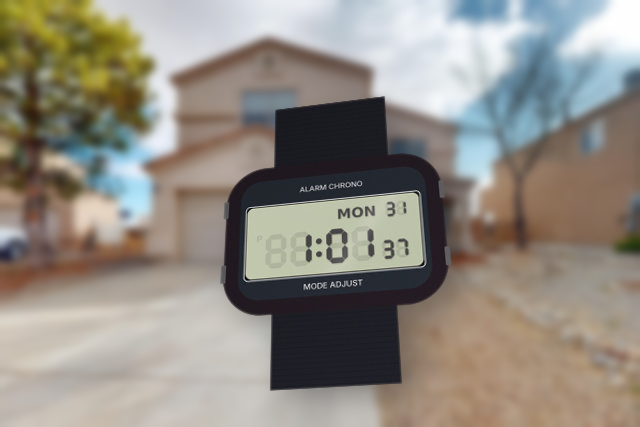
1.01.37
